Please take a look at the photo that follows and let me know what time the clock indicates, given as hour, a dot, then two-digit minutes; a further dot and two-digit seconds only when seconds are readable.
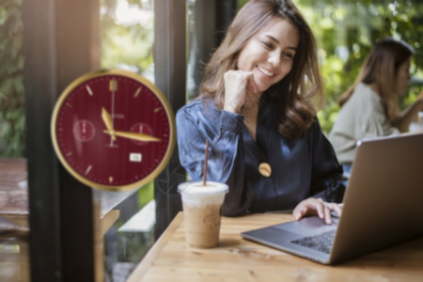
11.16
